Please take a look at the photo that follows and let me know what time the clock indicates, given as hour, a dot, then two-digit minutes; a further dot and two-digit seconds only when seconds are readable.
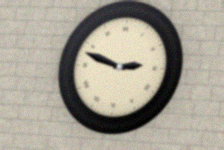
2.48
